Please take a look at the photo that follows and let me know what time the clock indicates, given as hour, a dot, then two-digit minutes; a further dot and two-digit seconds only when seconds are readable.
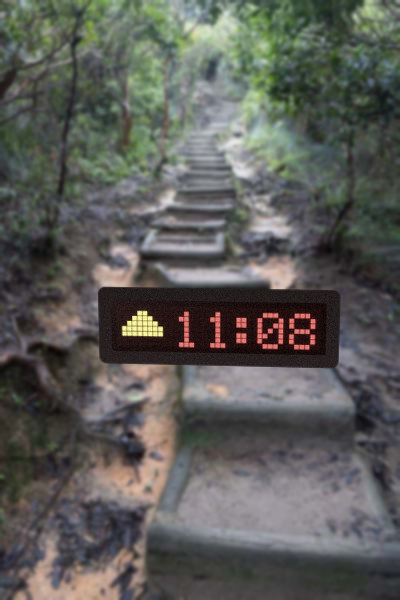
11.08
